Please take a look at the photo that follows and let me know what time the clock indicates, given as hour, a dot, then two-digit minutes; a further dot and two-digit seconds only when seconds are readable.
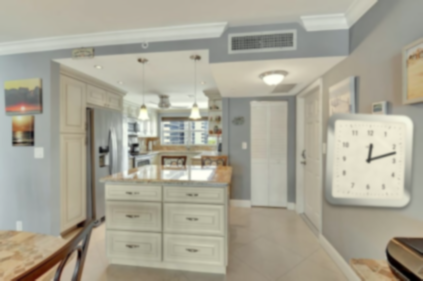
12.12
